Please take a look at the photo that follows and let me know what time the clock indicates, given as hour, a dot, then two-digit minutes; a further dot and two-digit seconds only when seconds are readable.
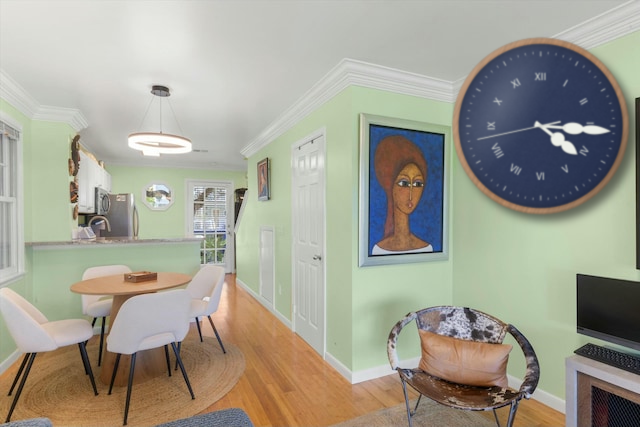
4.15.43
